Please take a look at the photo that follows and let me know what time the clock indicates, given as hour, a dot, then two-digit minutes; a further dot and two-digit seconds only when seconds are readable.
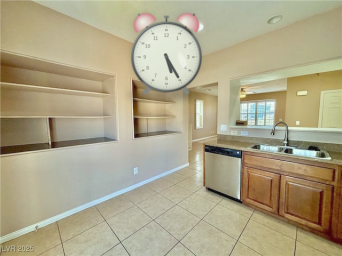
5.25
